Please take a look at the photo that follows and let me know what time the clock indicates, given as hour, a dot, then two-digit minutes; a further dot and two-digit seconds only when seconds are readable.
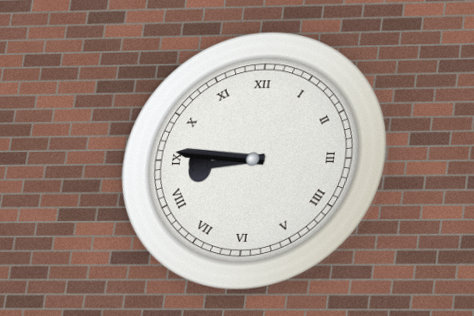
8.46
